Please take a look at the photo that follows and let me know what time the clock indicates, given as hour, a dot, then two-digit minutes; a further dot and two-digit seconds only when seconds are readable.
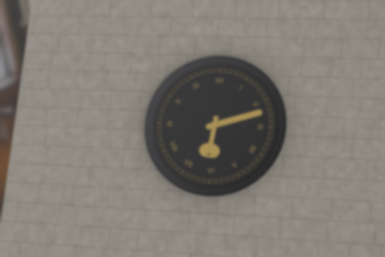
6.12
